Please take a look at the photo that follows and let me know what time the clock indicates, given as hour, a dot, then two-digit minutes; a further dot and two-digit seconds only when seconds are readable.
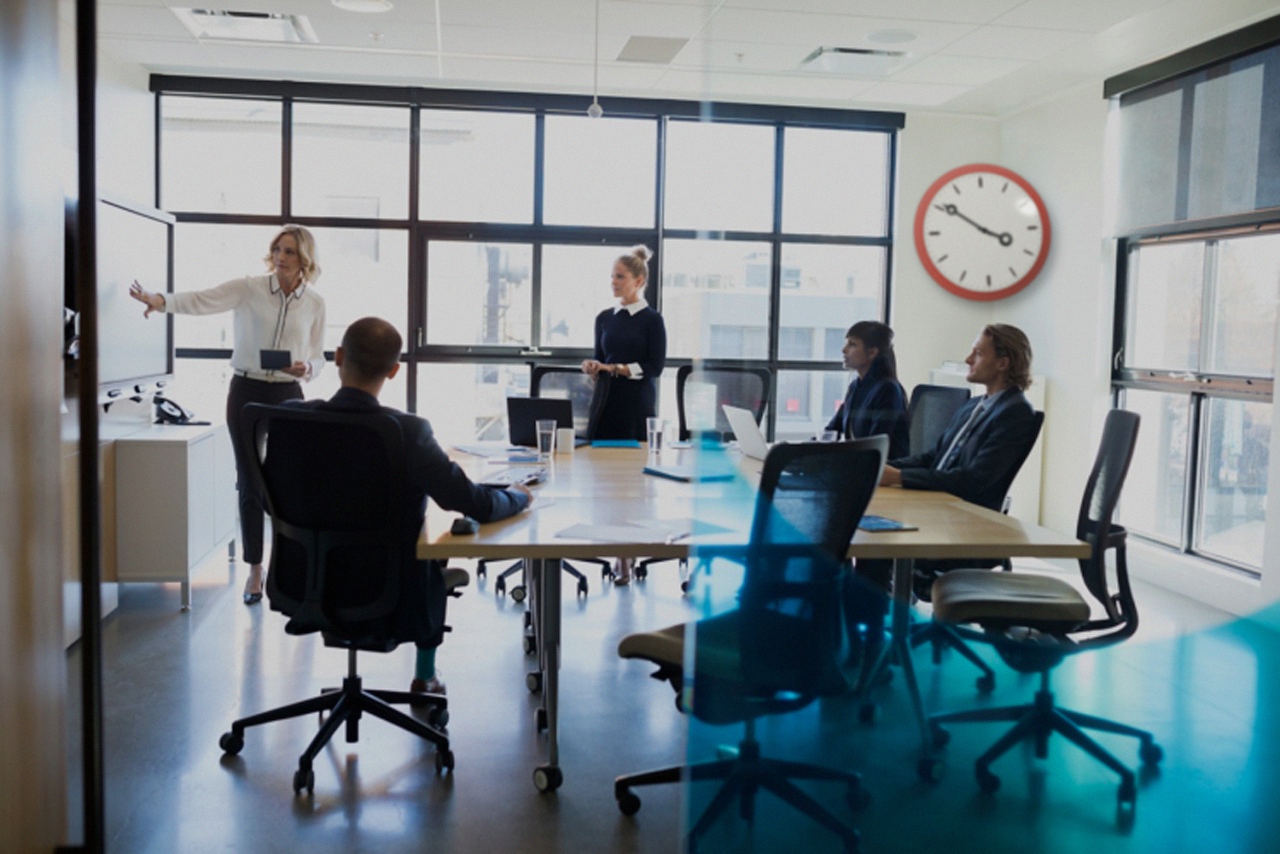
3.51
